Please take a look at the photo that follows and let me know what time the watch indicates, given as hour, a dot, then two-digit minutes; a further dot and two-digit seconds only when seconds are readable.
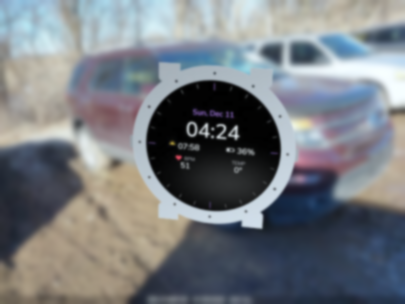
4.24
